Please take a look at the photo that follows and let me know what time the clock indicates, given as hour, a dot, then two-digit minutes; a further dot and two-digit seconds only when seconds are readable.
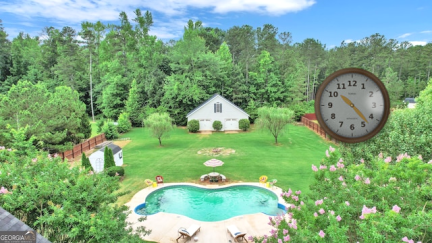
10.23
